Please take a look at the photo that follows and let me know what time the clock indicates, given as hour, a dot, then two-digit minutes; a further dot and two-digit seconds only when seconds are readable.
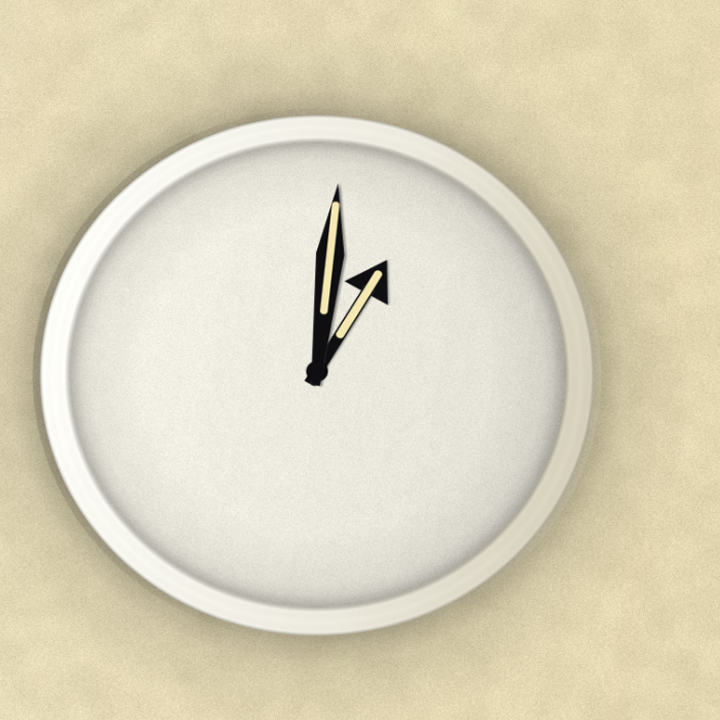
1.01
